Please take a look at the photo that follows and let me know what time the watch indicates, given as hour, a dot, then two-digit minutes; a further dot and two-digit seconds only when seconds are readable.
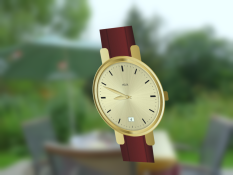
8.49
